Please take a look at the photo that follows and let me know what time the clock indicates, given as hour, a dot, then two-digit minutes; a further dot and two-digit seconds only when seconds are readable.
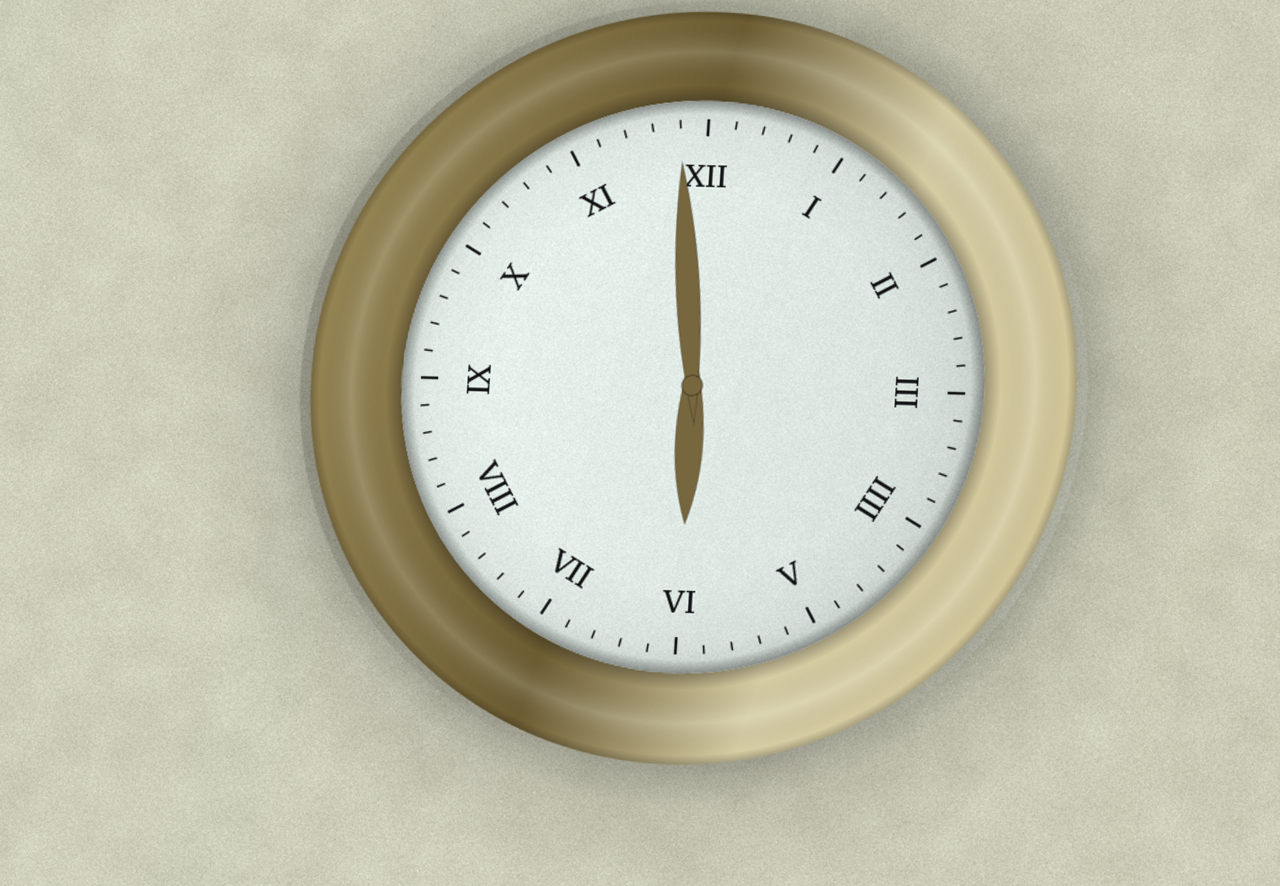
5.59
